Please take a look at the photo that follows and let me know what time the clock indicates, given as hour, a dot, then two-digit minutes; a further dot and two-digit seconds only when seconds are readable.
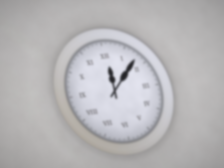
12.08
